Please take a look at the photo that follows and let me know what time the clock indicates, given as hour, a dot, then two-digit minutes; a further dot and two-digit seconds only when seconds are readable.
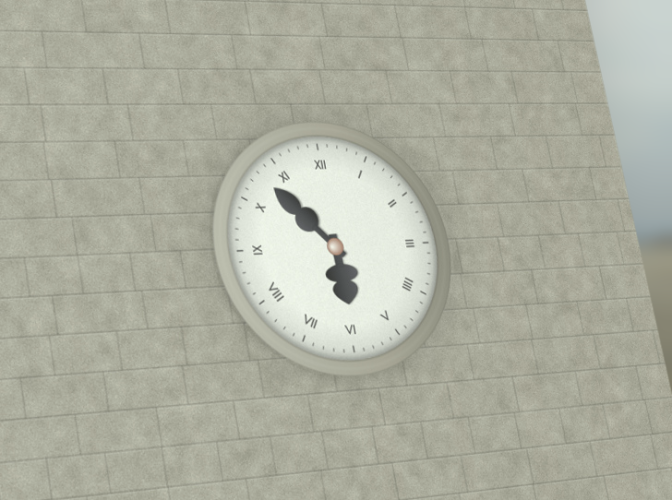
5.53
